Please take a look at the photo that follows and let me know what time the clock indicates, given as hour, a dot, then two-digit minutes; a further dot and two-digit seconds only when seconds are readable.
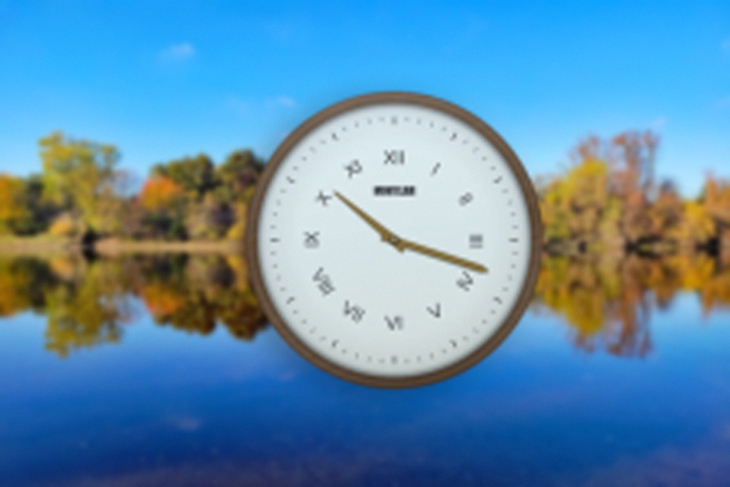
10.18
